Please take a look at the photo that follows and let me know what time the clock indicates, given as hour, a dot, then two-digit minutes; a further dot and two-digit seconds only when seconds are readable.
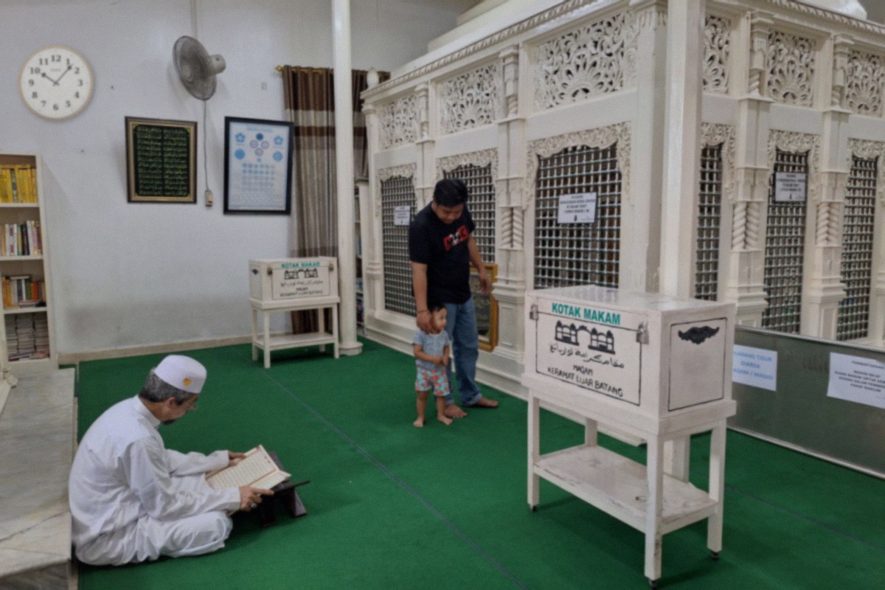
10.07
